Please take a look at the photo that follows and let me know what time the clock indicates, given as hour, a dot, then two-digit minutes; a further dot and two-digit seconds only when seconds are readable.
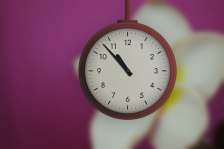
10.53
